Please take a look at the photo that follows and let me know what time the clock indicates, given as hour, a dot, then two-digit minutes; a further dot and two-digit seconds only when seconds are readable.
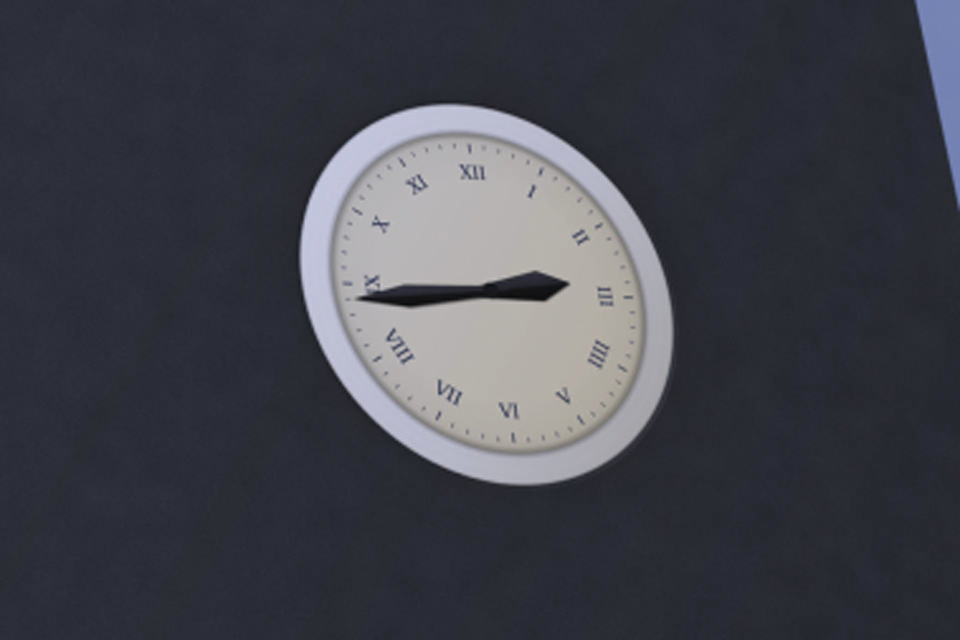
2.44
